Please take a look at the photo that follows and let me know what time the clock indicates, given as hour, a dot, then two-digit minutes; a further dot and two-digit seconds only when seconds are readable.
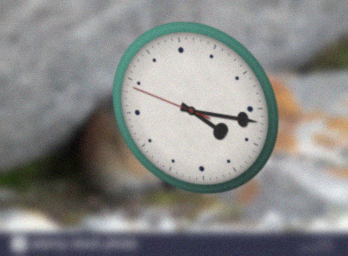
4.16.49
